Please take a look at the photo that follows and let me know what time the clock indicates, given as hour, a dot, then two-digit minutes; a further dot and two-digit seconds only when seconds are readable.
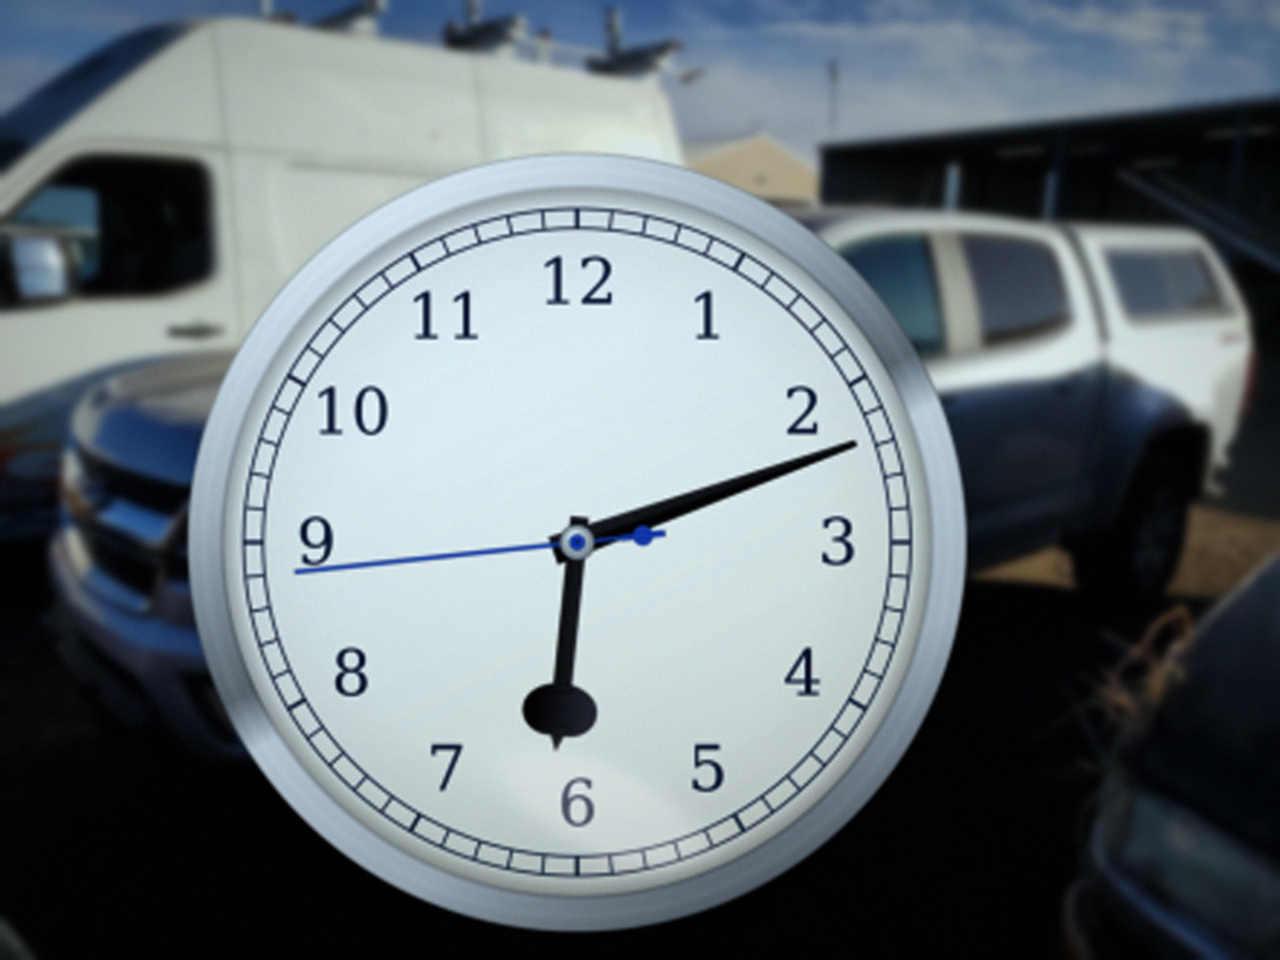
6.11.44
